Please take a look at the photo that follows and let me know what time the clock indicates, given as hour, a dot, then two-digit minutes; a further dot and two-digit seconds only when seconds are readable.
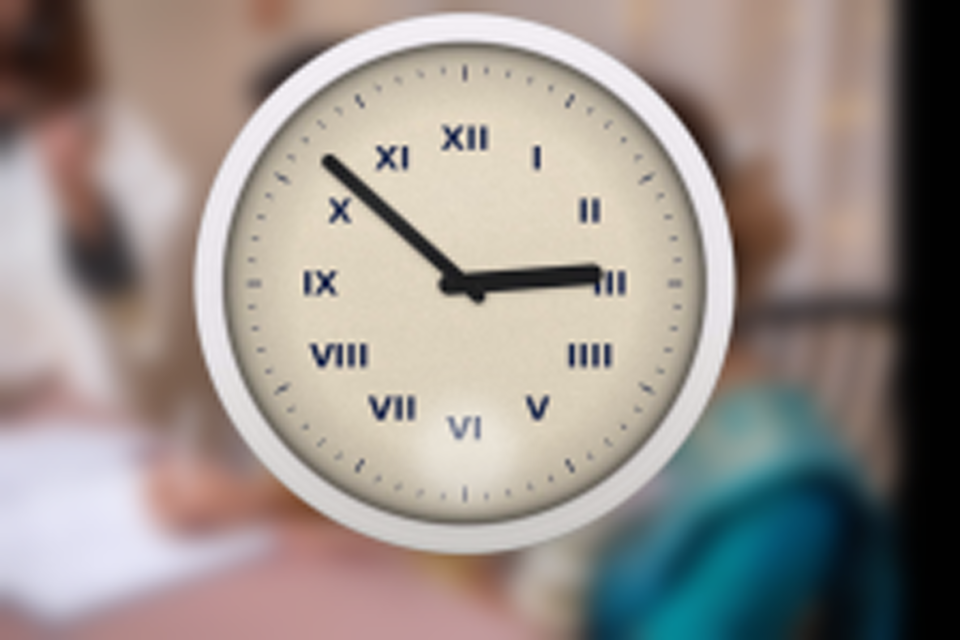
2.52
